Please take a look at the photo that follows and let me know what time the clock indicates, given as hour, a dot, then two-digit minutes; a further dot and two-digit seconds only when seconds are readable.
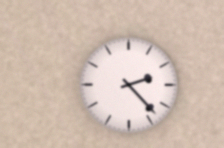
2.23
